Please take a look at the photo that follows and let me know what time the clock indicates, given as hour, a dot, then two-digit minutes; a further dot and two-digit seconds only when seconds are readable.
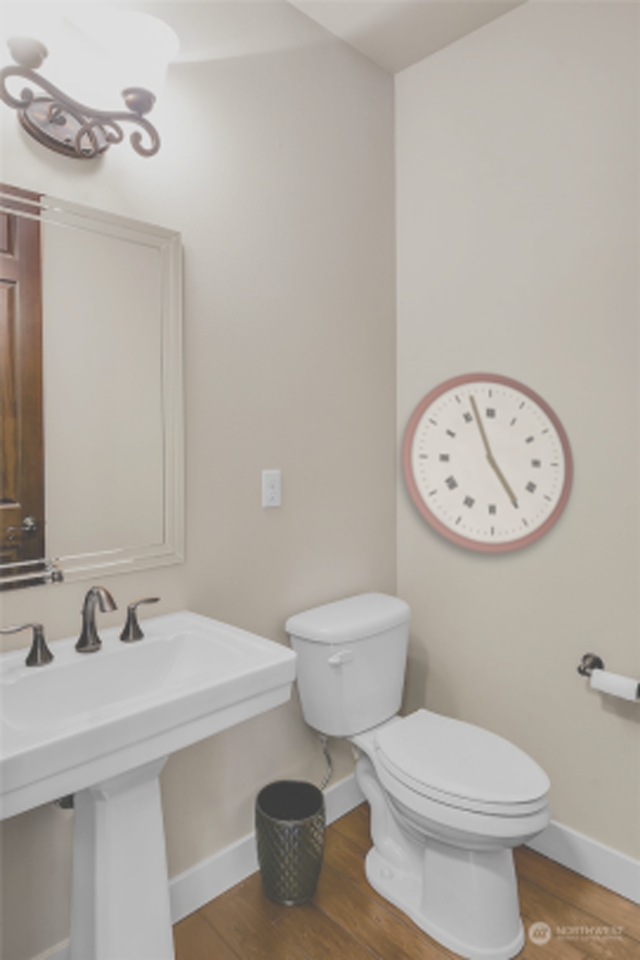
4.57
